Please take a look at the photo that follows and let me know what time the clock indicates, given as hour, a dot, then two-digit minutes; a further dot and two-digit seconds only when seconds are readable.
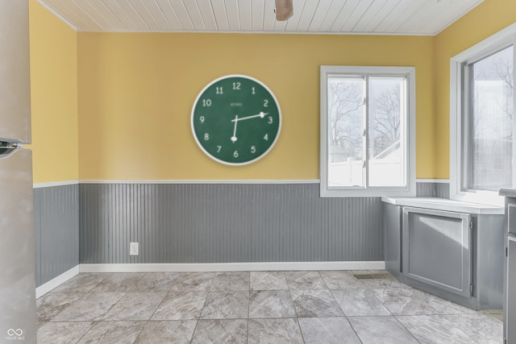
6.13
